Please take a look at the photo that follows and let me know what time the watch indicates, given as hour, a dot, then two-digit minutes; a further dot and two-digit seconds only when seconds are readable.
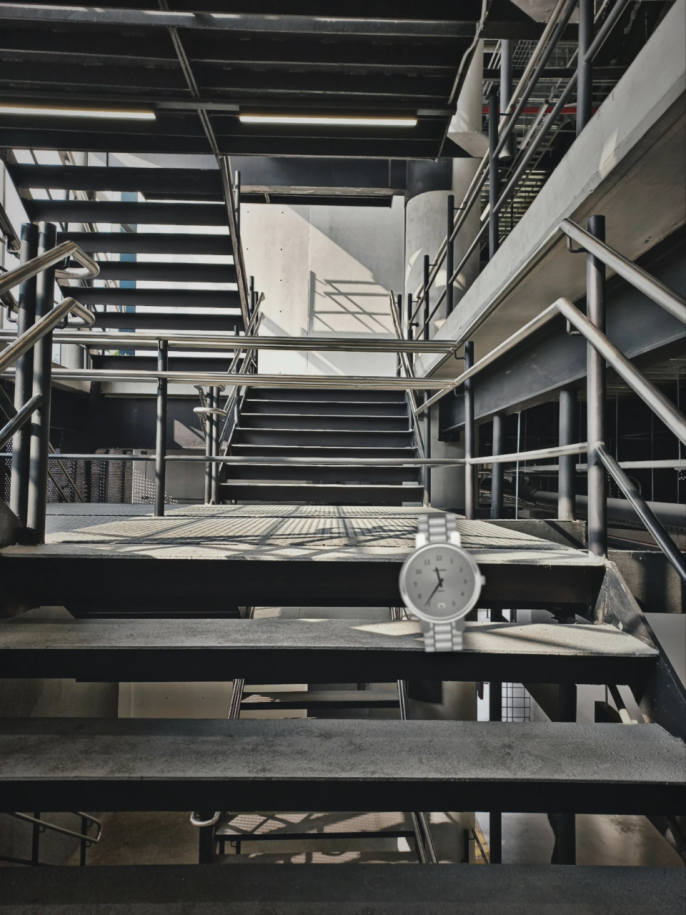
11.36
